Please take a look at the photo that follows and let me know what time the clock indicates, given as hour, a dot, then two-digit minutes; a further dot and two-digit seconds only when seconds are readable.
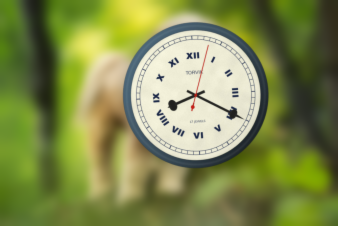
8.20.03
